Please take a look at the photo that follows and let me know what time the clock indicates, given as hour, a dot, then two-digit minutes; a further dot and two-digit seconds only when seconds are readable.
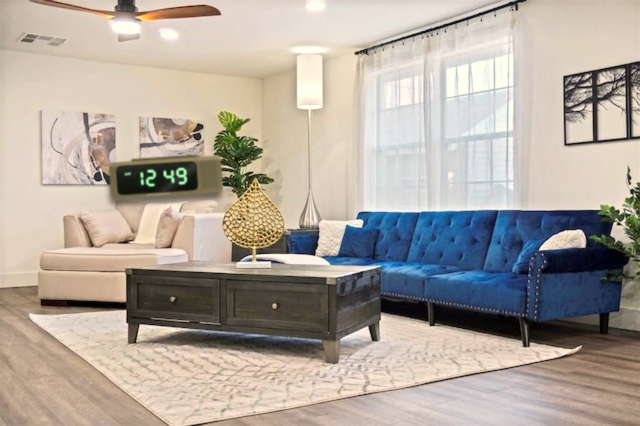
12.49
